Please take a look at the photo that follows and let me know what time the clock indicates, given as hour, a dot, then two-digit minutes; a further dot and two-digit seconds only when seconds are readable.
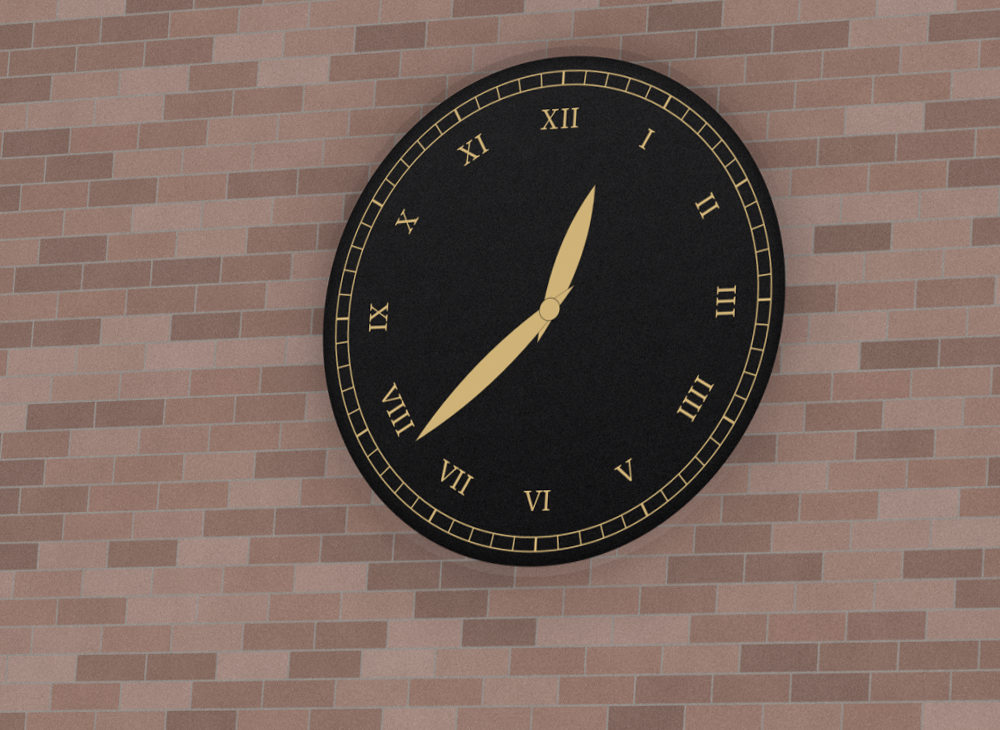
12.38
